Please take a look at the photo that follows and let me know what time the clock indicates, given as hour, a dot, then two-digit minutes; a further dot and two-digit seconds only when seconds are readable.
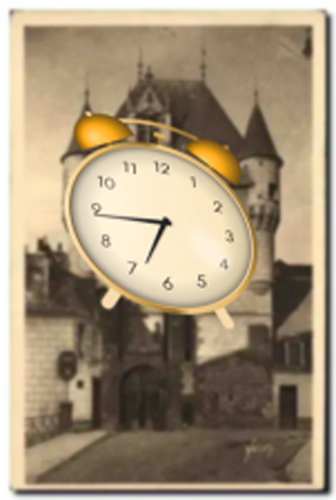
6.44
